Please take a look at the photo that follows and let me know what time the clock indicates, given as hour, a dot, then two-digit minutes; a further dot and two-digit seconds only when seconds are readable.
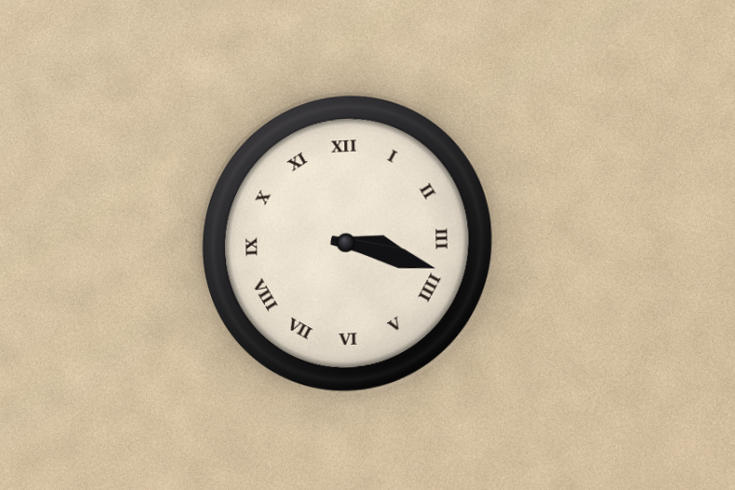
3.18
